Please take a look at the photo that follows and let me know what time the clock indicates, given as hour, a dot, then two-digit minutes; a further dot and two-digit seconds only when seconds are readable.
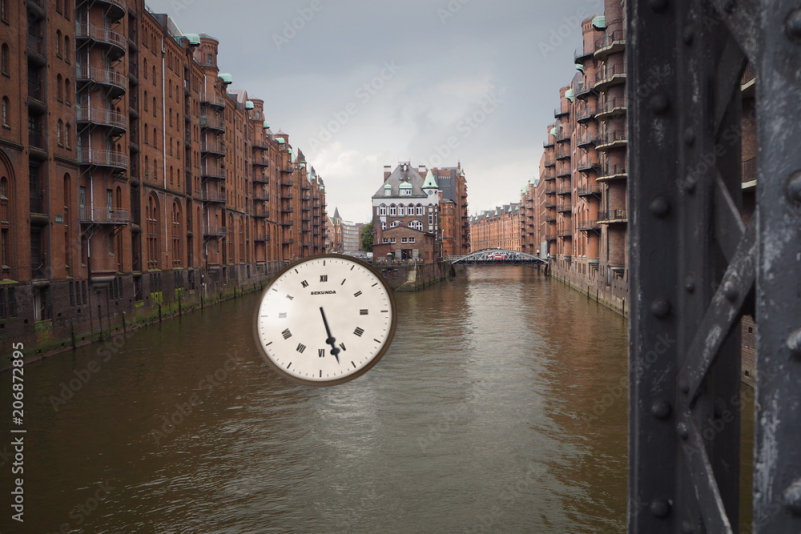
5.27
